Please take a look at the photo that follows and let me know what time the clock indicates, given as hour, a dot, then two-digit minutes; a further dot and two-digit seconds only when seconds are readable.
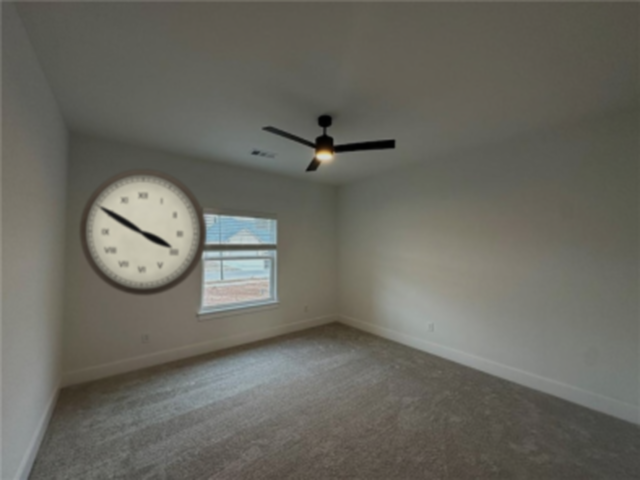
3.50
